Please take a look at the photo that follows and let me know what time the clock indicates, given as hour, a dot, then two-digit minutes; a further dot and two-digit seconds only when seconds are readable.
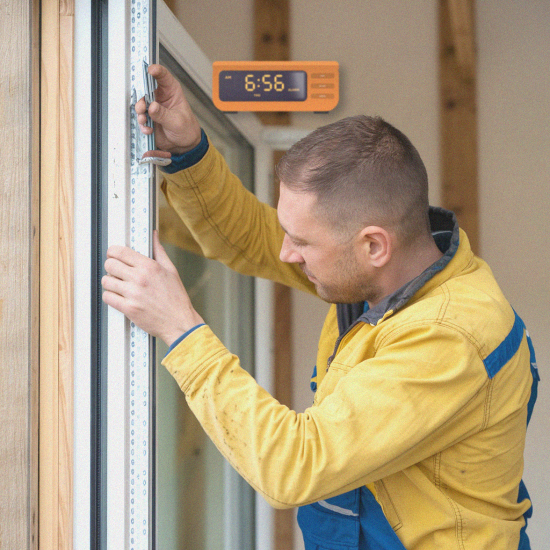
6.56
